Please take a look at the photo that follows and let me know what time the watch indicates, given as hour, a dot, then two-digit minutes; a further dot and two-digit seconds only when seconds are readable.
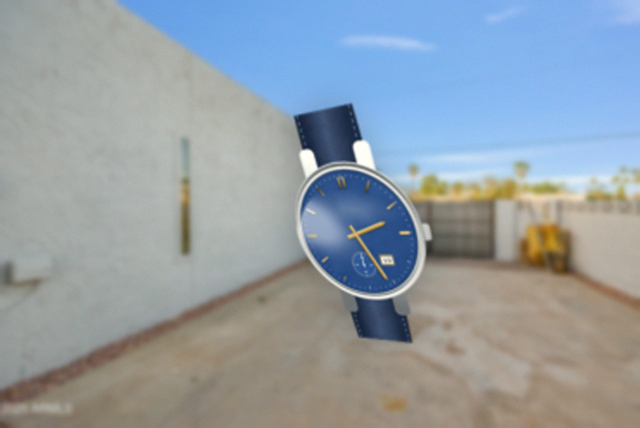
2.26
